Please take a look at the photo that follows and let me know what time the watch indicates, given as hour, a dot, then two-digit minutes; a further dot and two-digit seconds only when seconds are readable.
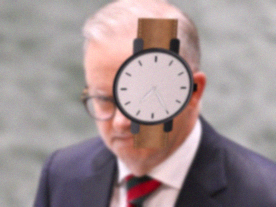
7.25
